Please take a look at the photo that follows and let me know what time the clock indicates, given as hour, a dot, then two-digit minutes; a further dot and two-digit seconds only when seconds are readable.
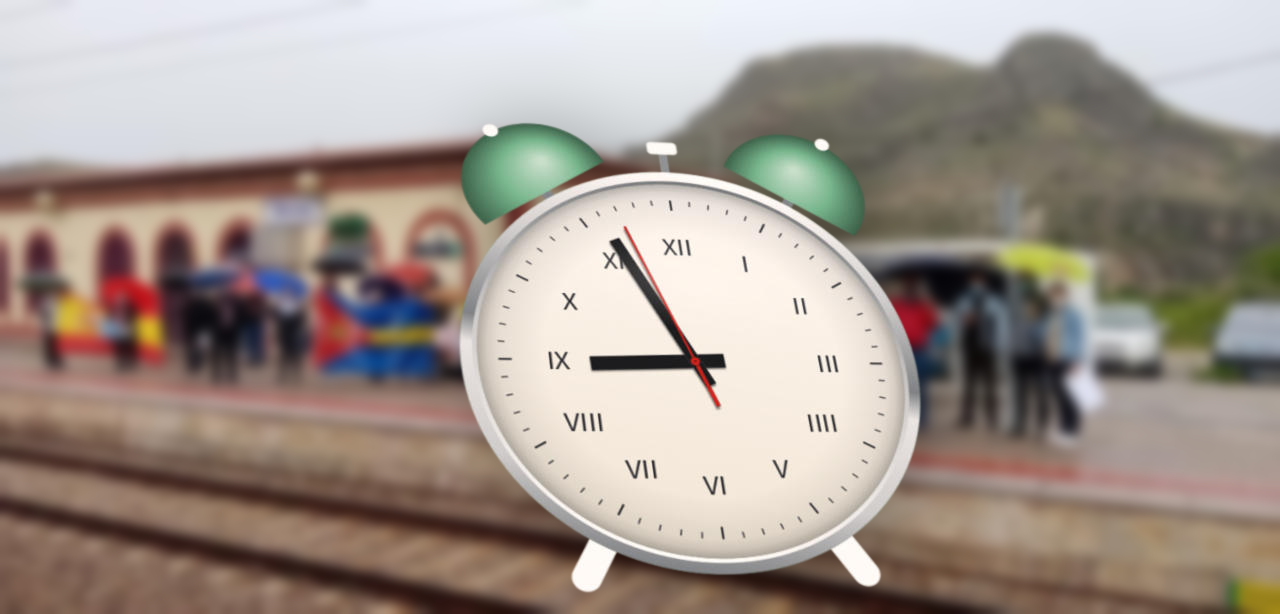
8.55.57
